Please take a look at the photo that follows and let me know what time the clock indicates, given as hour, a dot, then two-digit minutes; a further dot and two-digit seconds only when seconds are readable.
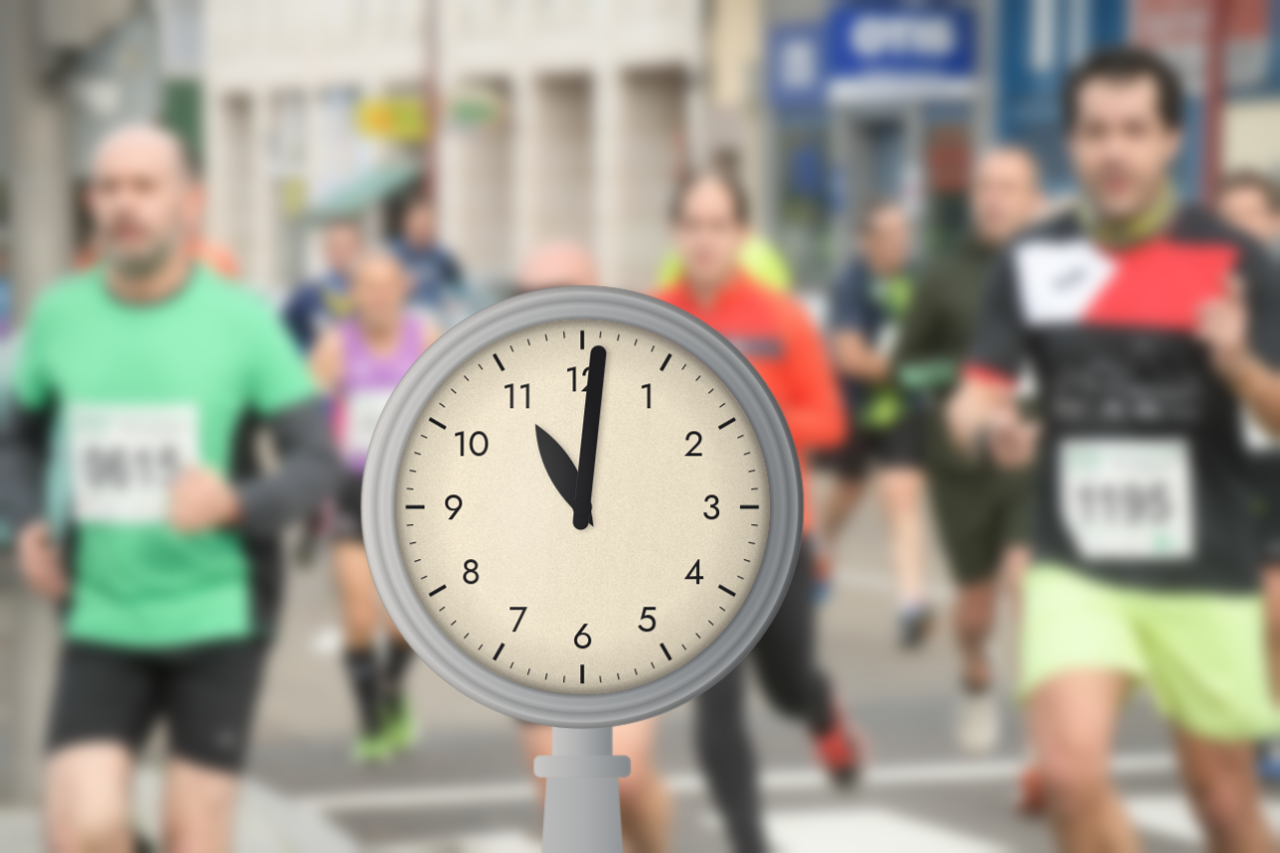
11.01
